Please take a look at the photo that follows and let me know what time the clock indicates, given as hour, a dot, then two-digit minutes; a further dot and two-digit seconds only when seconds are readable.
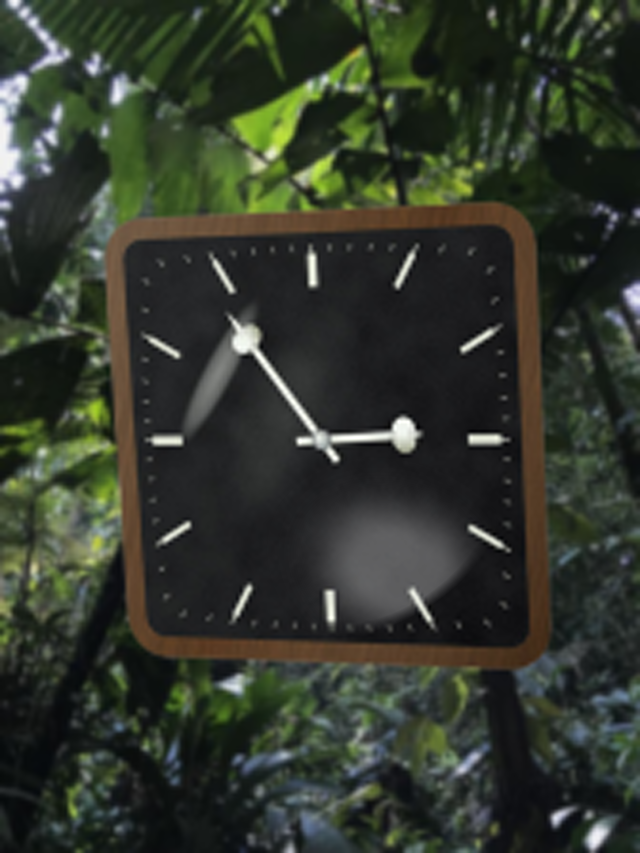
2.54
